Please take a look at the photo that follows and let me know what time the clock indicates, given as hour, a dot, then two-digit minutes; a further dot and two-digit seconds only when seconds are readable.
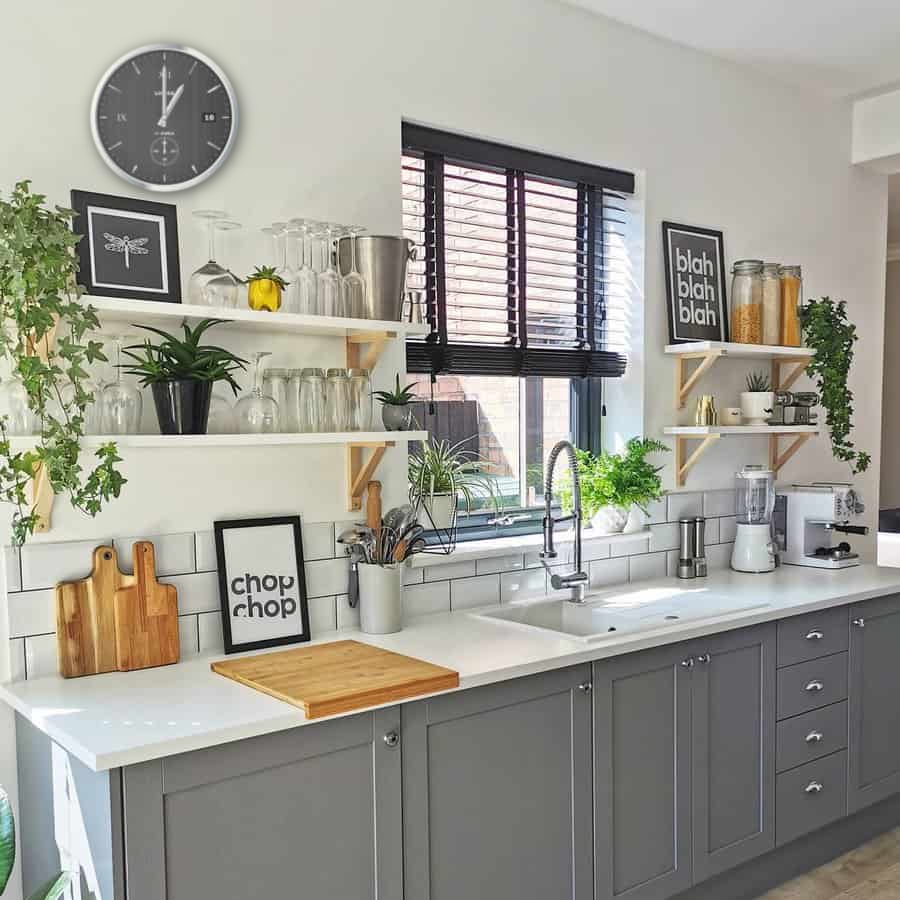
1.00
